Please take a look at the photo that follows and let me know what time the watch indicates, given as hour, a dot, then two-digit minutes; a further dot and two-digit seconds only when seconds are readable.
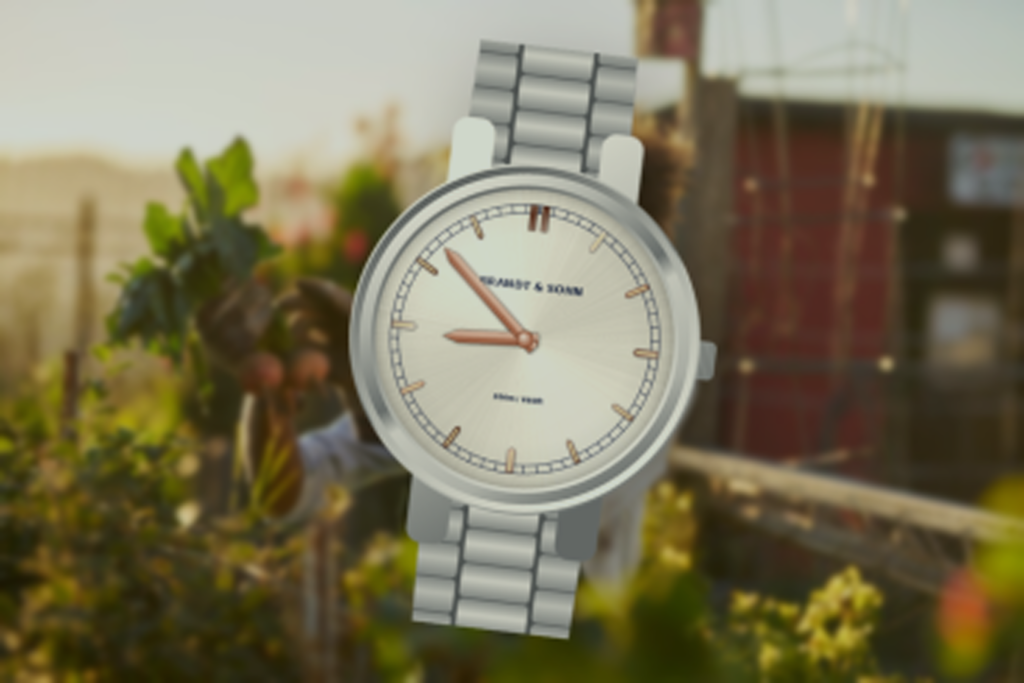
8.52
